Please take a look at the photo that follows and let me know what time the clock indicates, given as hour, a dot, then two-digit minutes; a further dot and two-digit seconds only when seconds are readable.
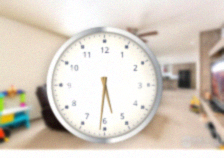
5.31
